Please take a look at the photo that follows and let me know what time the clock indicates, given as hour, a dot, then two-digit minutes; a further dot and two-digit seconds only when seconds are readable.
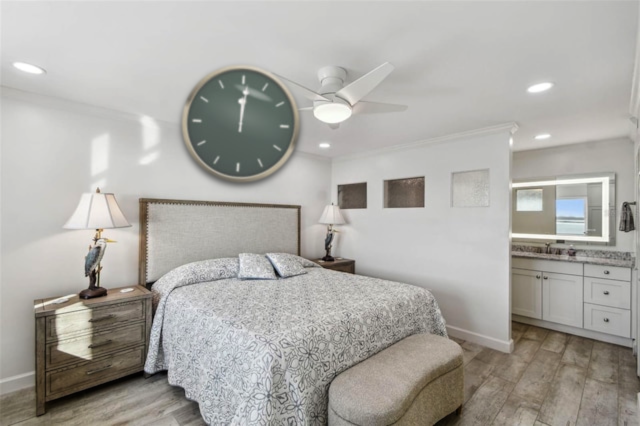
12.01
